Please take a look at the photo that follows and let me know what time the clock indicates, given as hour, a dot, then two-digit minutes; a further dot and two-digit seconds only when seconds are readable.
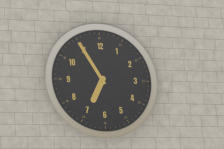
6.55
